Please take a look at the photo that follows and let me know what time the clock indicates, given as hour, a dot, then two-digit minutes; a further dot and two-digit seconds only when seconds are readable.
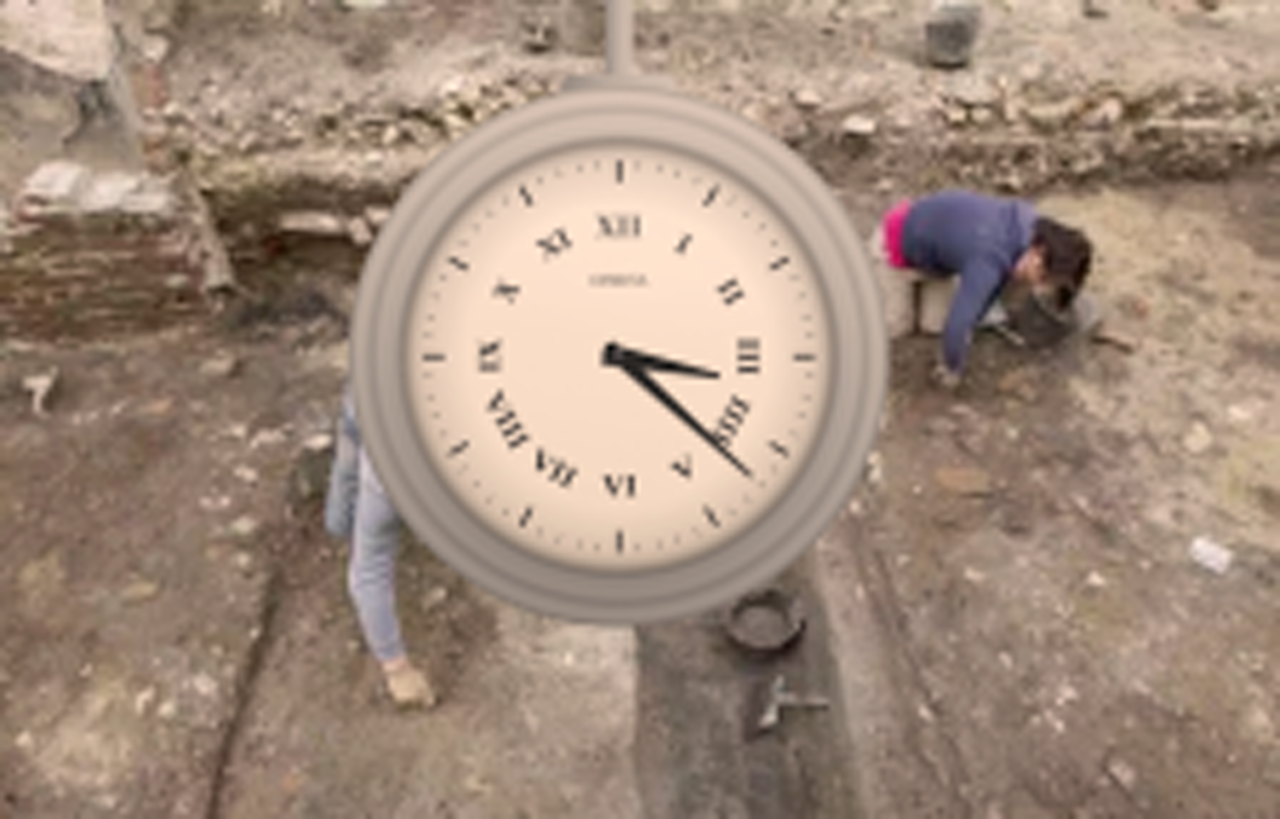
3.22
